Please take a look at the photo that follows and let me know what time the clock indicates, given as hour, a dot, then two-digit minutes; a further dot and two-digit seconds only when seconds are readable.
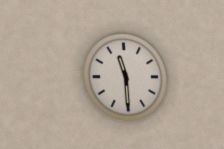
11.30
